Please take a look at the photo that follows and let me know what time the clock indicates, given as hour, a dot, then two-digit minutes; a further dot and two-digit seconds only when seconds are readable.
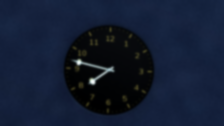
7.47
